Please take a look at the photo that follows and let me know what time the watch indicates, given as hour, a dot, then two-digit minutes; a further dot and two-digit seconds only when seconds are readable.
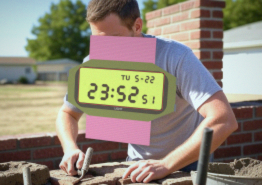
23.52.51
